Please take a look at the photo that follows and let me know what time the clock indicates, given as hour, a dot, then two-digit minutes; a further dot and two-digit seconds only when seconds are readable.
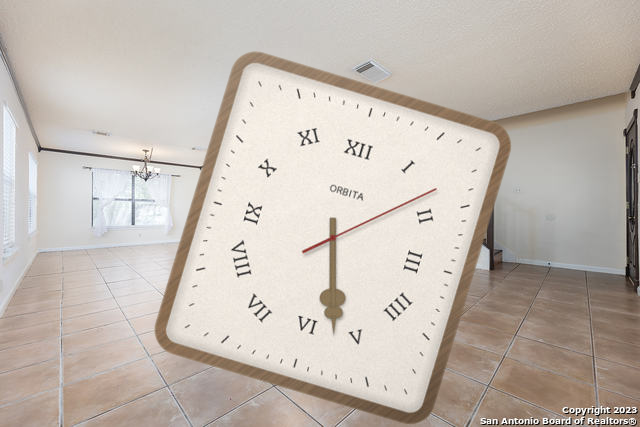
5.27.08
